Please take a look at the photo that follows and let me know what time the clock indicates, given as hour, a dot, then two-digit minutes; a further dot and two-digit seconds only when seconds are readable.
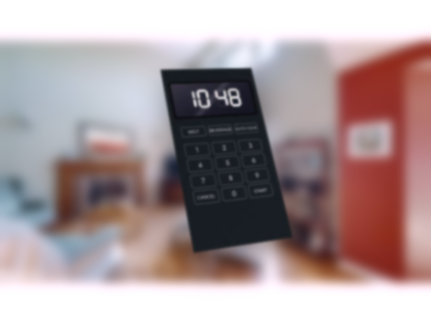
10.48
